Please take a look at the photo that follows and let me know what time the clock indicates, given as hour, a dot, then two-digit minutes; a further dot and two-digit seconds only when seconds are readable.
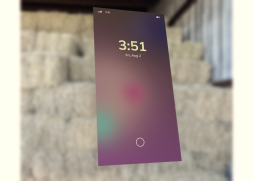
3.51
